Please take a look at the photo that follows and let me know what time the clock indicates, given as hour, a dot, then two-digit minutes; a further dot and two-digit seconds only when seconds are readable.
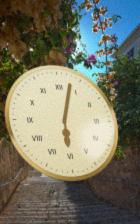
6.03
